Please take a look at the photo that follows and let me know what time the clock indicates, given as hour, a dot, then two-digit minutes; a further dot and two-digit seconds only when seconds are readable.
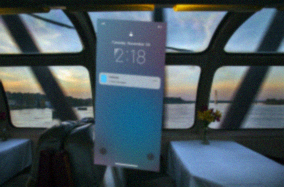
2.18
